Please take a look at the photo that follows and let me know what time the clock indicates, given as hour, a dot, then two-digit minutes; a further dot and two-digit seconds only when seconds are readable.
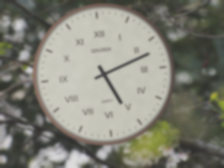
5.12
